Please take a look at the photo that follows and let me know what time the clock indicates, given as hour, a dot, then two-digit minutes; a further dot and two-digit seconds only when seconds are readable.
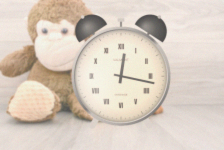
12.17
